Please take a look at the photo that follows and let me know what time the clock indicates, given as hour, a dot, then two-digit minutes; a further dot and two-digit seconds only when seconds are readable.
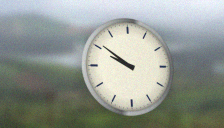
9.51
